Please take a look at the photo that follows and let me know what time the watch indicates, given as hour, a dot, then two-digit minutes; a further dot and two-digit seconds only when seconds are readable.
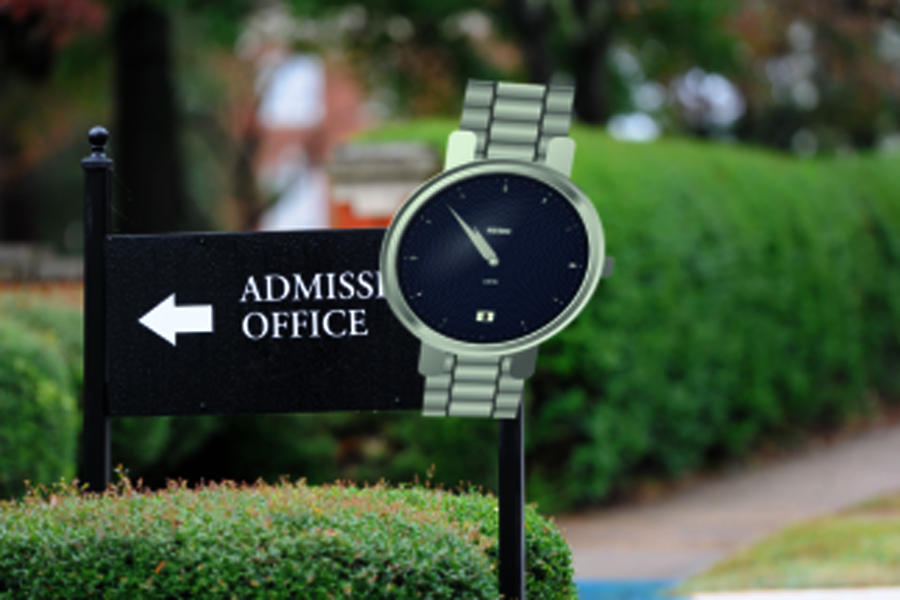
10.53
